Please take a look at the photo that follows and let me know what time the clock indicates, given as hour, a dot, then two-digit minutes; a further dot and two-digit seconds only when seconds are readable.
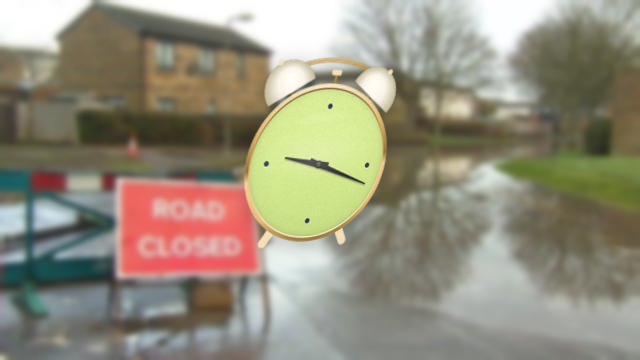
9.18
